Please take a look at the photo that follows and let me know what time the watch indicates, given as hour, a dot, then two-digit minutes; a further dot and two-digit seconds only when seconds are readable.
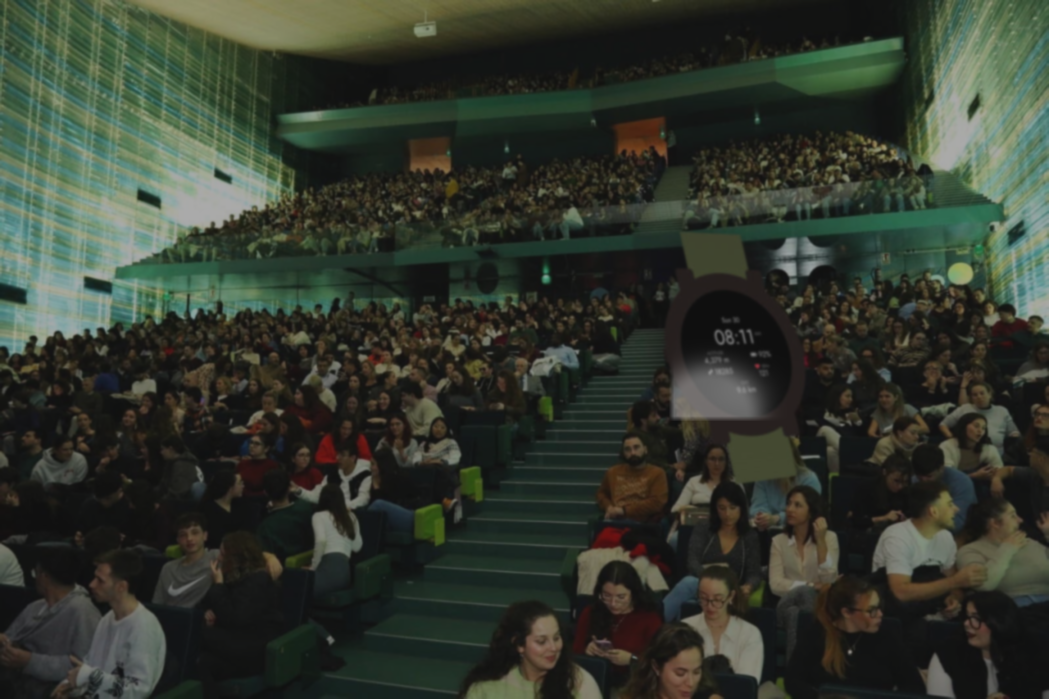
8.11
